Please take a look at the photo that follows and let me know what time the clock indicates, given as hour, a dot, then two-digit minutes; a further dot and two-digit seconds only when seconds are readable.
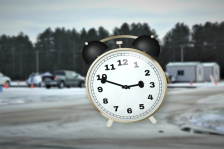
2.49
